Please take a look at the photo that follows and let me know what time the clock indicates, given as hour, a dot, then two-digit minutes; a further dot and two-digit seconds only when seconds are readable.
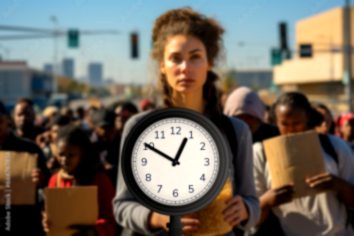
12.50
